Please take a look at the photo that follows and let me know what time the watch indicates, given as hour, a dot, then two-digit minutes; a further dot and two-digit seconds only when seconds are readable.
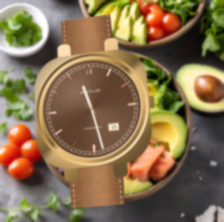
11.28
